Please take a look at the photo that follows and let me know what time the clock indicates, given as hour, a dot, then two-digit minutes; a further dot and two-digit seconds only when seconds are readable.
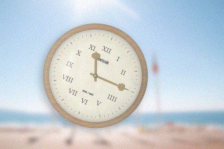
11.15
